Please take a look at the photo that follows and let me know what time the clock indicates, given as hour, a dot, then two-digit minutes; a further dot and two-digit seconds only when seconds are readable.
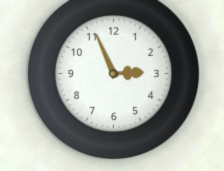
2.56
